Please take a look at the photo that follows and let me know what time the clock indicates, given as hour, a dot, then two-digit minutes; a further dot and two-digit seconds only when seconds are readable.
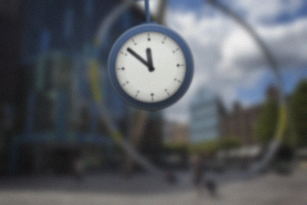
11.52
